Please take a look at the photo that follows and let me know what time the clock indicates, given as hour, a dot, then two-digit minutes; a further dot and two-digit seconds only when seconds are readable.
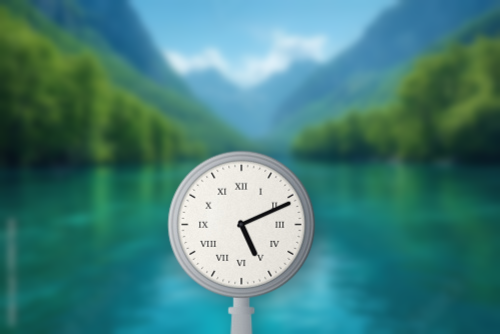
5.11
